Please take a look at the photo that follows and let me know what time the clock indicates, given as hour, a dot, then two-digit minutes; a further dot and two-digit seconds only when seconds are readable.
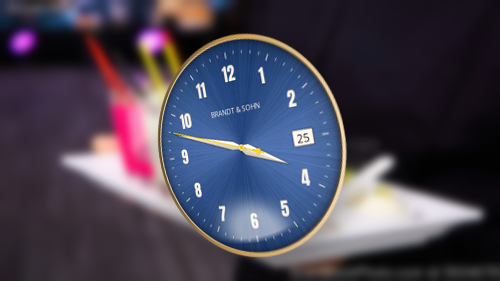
3.47.48
